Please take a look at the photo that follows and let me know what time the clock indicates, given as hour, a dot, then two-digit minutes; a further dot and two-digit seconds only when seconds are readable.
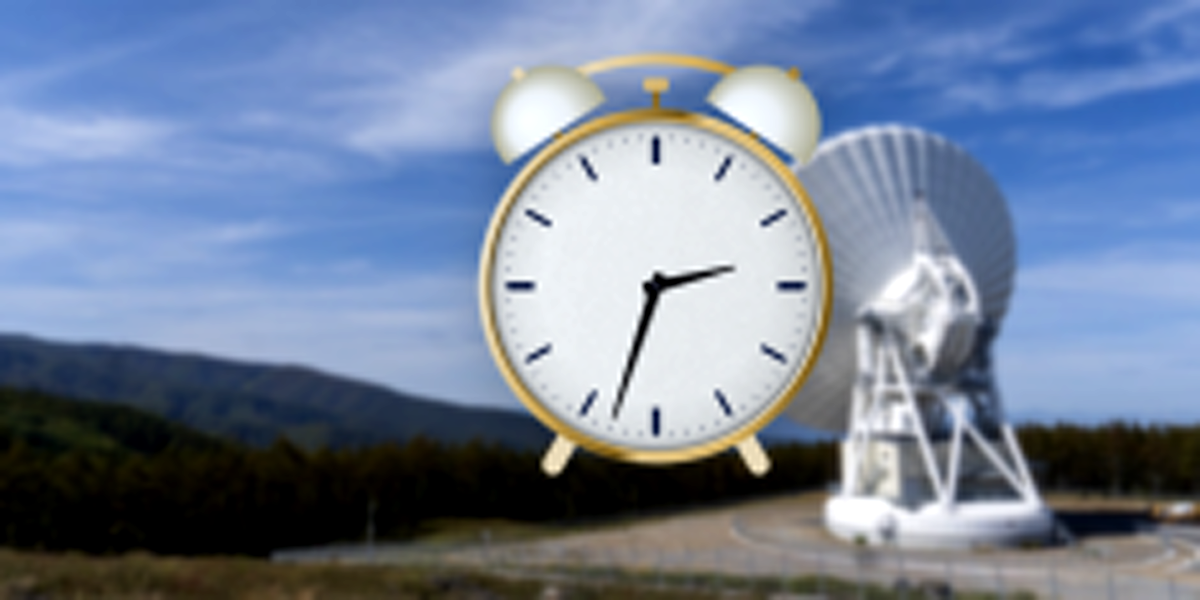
2.33
